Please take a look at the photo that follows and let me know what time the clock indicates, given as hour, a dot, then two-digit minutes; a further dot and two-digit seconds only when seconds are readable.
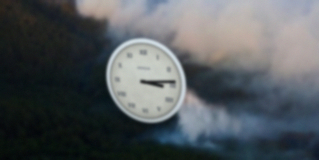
3.14
